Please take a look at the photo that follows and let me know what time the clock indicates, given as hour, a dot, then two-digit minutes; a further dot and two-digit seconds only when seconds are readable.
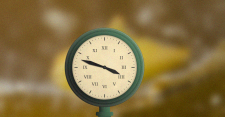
3.48
